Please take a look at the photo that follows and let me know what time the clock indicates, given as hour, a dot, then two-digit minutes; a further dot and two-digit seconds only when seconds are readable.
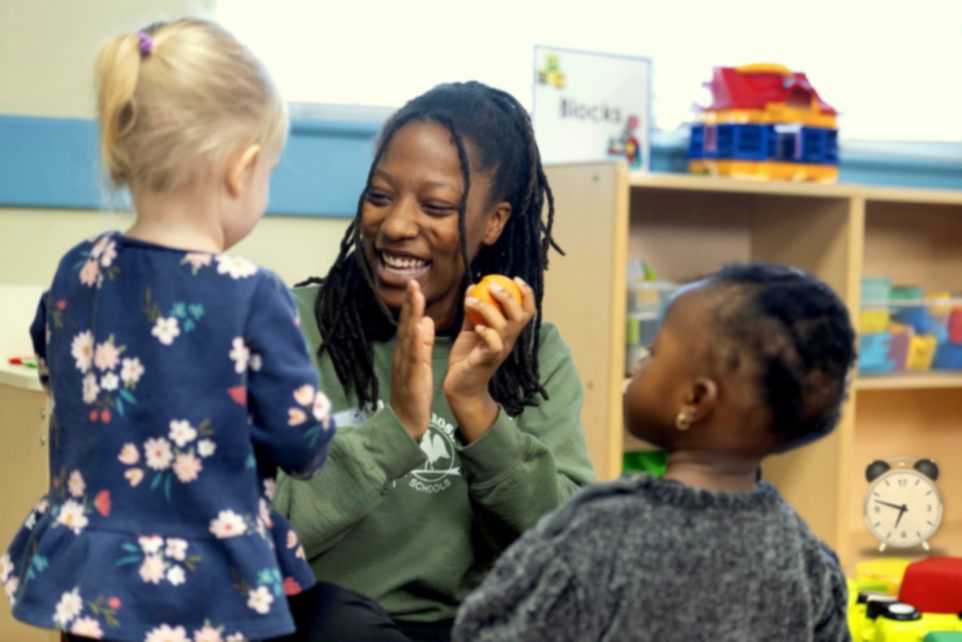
6.48
